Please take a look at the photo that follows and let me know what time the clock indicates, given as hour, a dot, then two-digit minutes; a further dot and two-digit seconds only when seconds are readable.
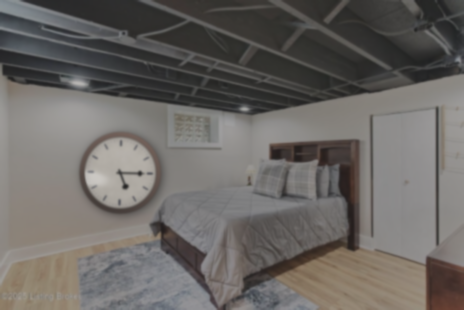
5.15
